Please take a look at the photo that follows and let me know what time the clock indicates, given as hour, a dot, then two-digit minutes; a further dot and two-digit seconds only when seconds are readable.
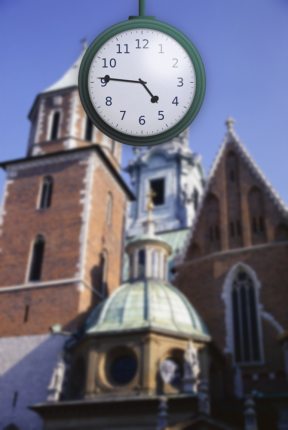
4.46
